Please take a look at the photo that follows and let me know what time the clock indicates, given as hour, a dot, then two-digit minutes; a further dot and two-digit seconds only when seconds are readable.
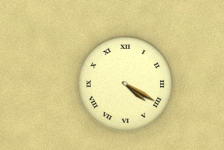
4.20
